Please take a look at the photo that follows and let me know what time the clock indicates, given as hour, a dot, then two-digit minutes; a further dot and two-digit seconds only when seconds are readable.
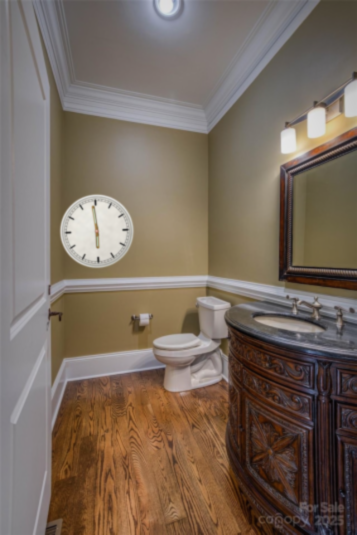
5.59
